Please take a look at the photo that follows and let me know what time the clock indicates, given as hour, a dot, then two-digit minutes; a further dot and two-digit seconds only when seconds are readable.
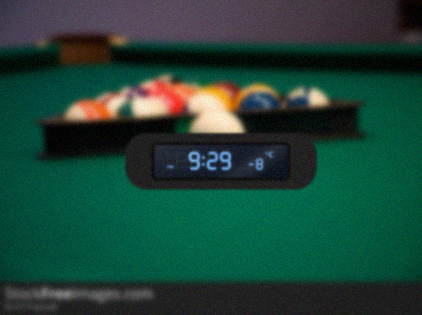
9.29
